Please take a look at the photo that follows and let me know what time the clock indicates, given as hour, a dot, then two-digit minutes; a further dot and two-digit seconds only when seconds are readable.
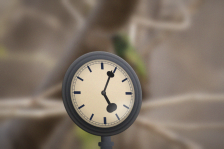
5.04
